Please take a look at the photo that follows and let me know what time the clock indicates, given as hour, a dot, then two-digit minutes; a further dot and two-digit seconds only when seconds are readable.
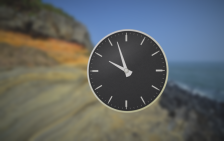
9.57
